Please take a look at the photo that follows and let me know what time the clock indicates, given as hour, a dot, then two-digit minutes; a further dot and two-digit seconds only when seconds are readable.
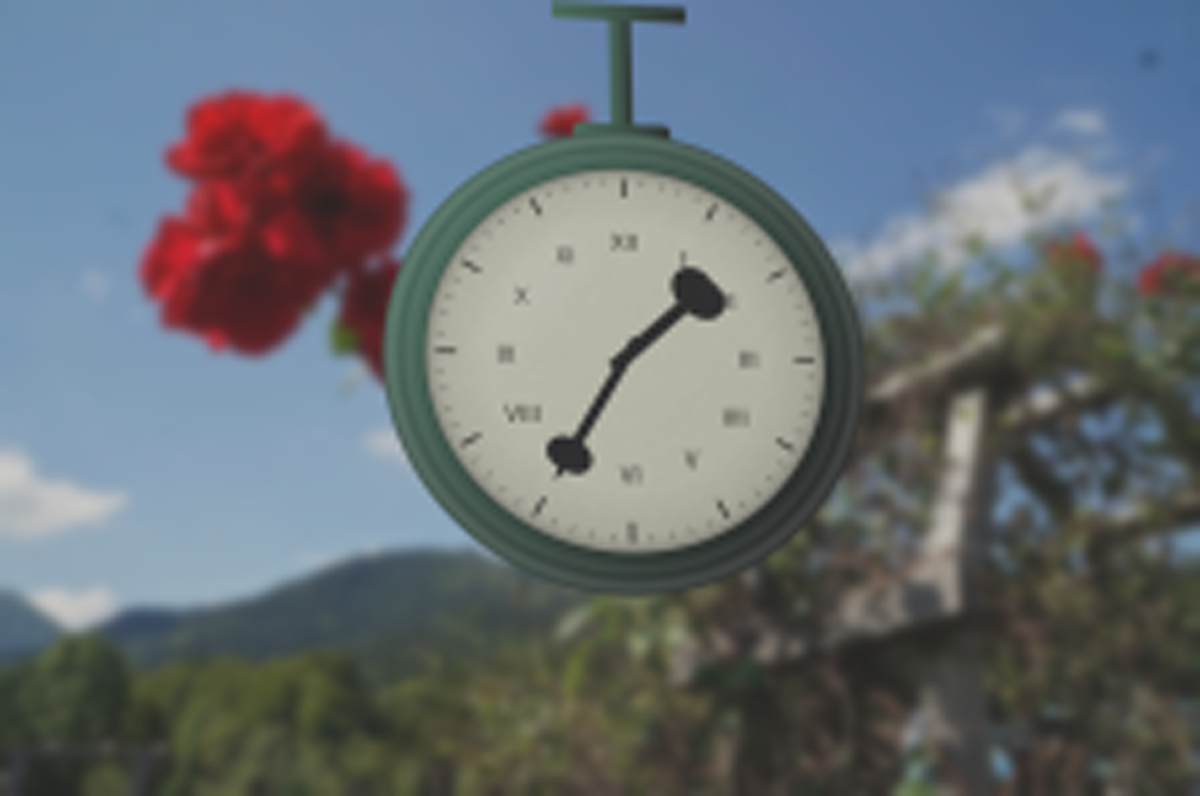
1.35
